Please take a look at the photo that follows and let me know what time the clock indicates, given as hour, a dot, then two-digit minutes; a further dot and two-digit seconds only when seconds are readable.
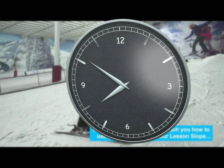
7.51
